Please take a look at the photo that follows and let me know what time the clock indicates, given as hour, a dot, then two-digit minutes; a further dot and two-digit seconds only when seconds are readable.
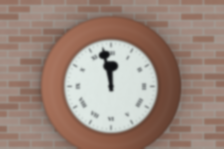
11.58
